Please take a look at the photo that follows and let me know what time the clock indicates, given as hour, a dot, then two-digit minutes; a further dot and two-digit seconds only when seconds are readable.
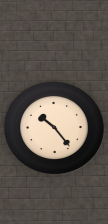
10.24
